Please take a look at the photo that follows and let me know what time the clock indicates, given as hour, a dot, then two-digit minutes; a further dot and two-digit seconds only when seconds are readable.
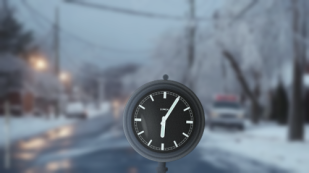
6.05
